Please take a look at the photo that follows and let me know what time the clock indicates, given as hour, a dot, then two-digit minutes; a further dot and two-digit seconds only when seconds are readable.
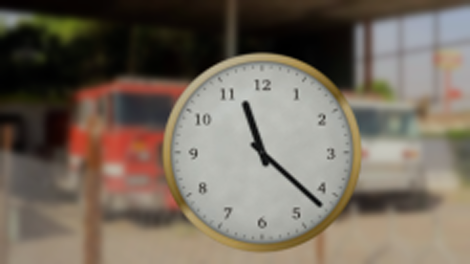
11.22
